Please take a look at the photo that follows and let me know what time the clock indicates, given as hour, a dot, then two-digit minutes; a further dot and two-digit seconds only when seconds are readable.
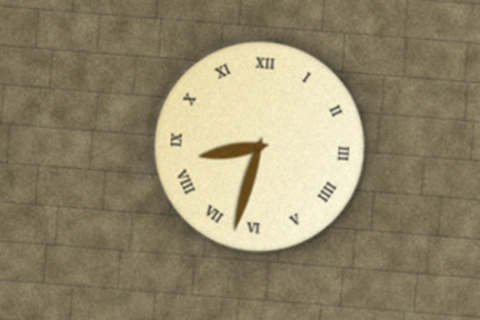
8.32
